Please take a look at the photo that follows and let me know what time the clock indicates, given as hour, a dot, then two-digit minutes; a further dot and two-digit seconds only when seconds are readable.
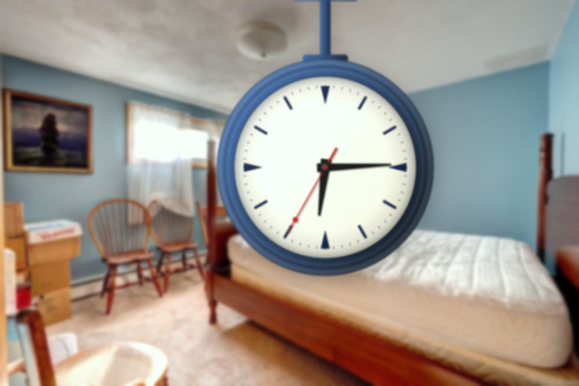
6.14.35
